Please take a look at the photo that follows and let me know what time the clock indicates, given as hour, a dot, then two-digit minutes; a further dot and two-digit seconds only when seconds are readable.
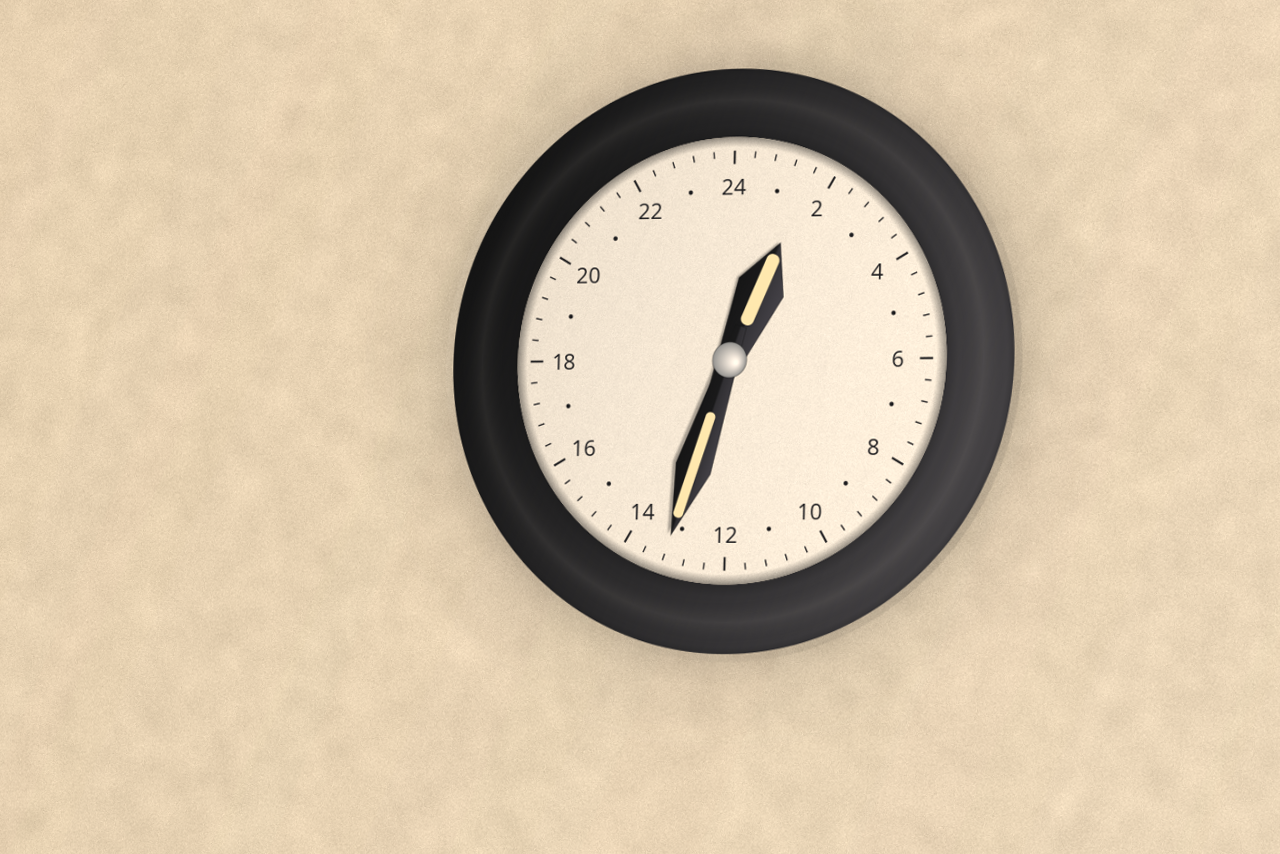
1.33
